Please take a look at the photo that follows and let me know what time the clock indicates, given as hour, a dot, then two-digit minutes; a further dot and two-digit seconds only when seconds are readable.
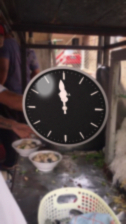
11.59
